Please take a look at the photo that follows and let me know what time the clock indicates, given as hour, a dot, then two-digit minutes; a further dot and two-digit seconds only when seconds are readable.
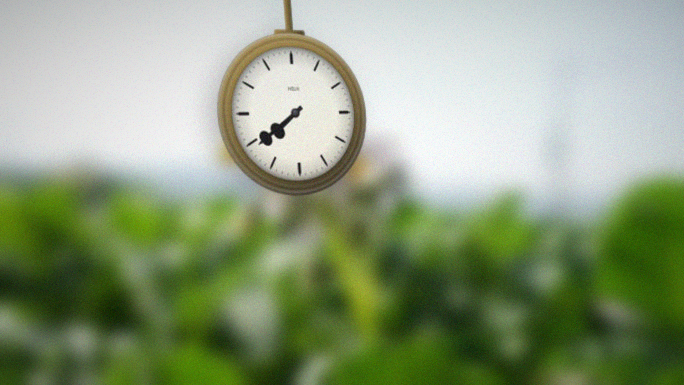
7.39
